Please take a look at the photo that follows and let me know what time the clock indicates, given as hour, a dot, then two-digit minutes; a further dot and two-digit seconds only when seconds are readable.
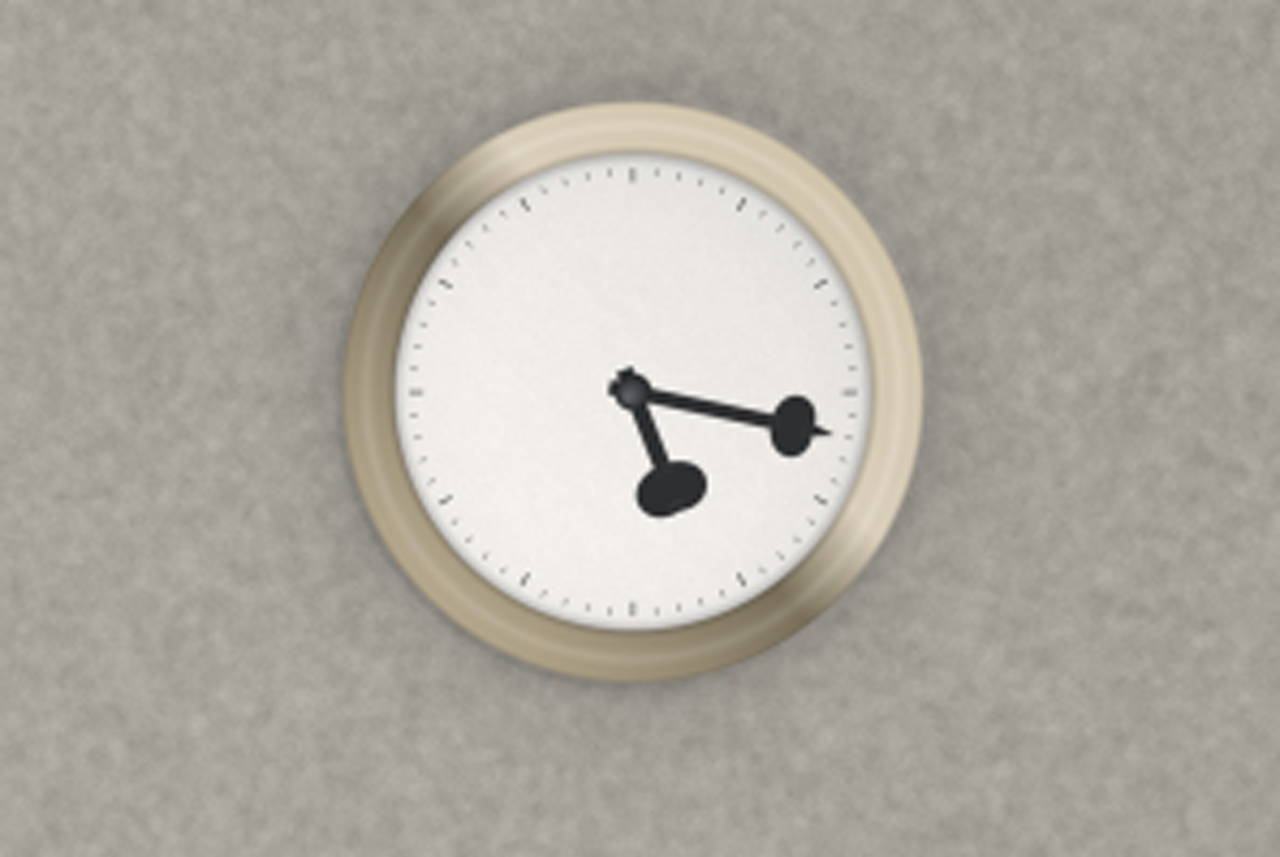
5.17
